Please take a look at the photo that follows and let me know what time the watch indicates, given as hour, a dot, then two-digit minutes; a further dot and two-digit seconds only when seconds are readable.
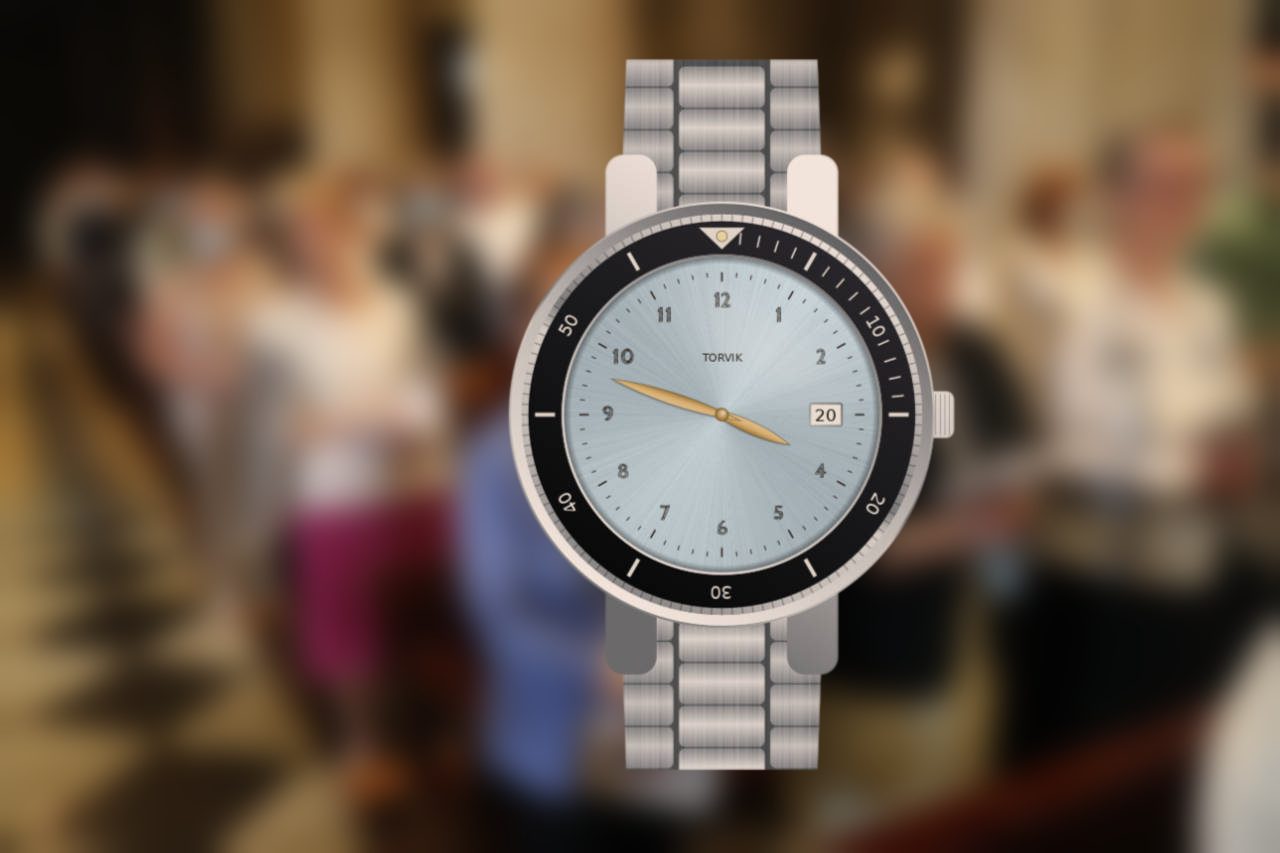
3.48
